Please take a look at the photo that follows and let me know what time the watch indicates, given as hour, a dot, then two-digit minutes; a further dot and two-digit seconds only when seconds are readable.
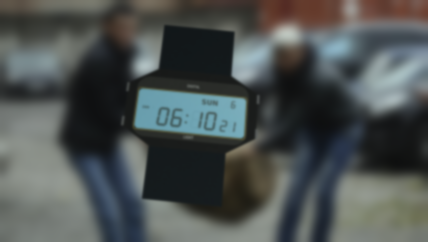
6.10.21
